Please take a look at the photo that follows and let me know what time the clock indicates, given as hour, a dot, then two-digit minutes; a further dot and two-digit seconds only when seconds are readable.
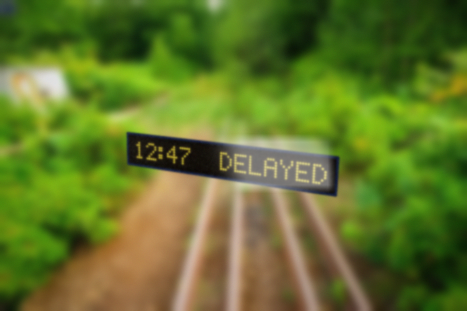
12.47
